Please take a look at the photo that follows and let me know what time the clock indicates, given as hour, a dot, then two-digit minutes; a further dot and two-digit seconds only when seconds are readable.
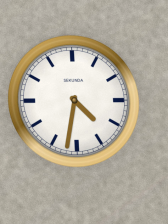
4.32
